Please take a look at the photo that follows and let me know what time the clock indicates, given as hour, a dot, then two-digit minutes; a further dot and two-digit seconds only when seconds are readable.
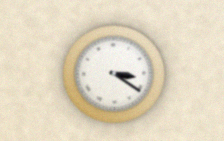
3.21
